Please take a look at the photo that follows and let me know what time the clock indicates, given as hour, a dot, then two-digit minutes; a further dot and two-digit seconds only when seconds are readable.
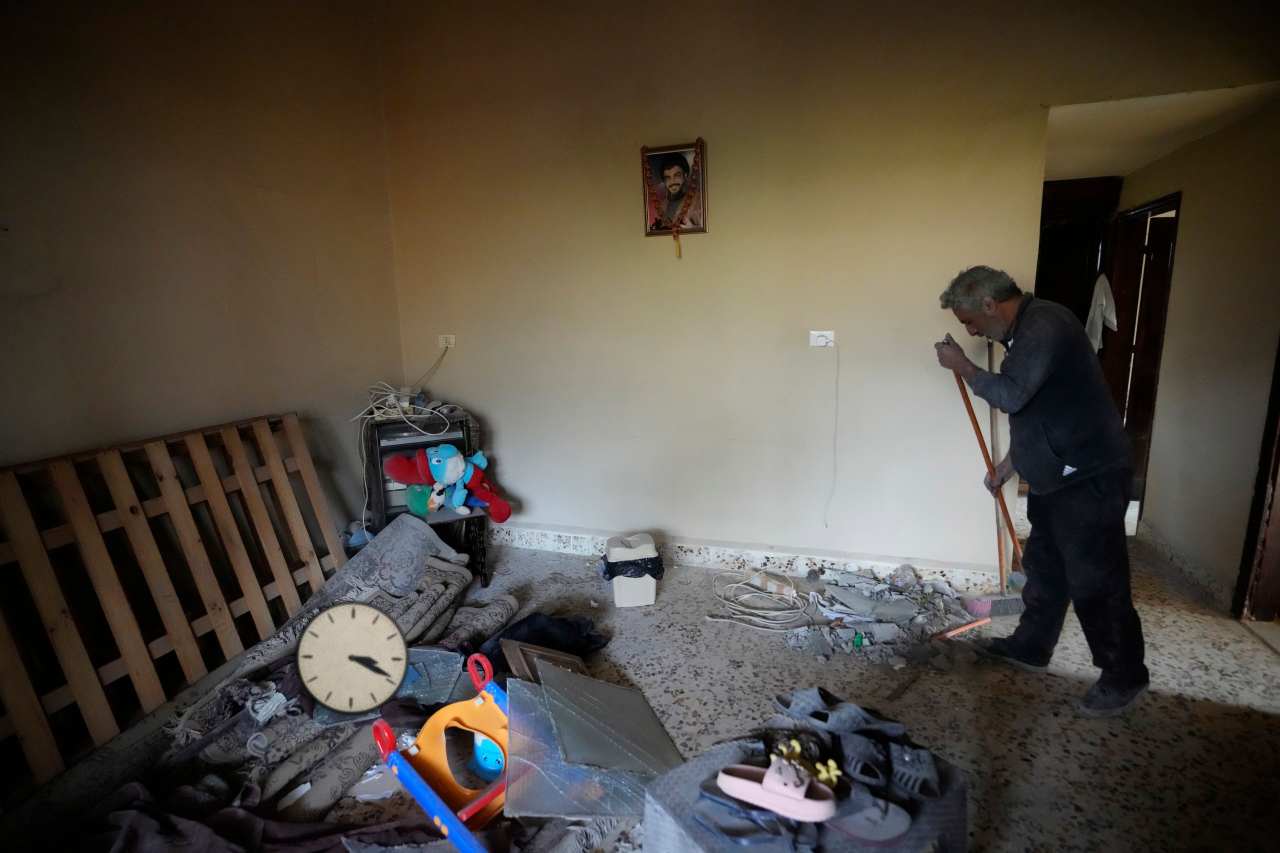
3.19
